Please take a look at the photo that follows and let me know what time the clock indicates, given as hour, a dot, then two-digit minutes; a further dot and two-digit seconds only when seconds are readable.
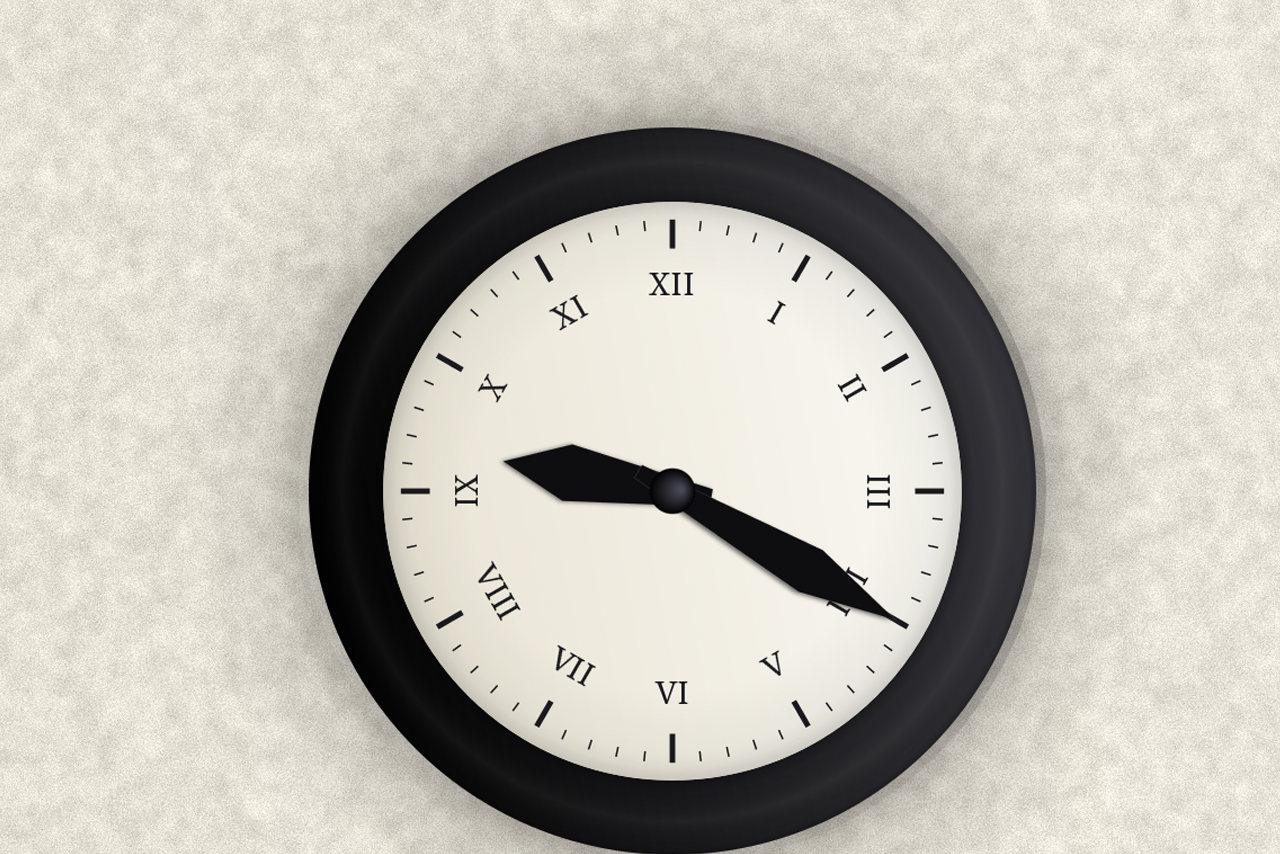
9.20
